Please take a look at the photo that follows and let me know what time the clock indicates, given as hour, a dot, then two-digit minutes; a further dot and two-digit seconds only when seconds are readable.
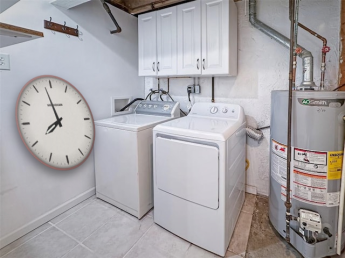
7.58
